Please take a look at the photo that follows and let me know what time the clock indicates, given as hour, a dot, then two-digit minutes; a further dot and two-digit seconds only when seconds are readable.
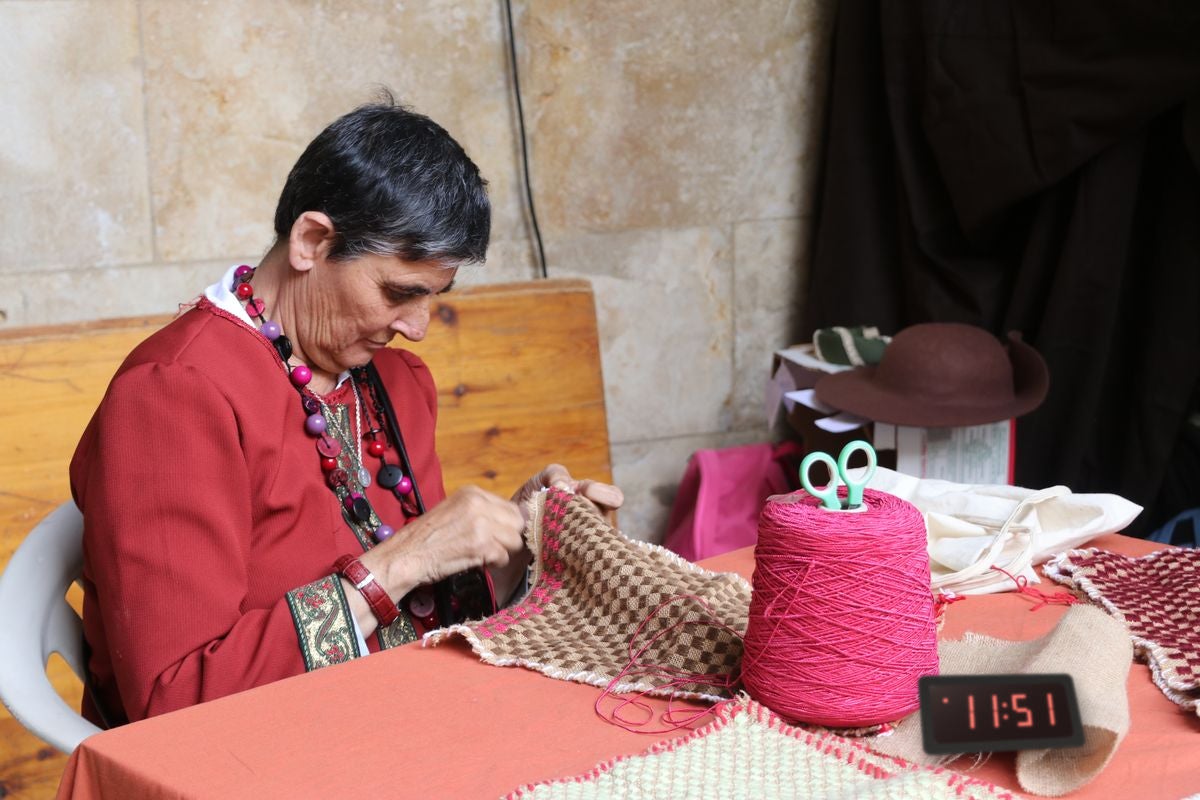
11.51
